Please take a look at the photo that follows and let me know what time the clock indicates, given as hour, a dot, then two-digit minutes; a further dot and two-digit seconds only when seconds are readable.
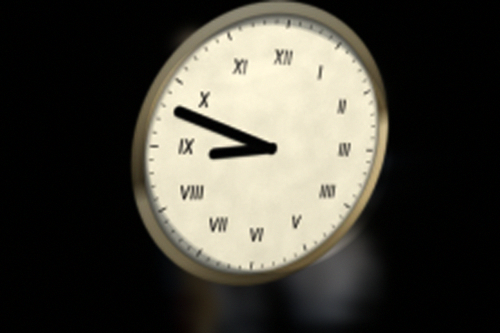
8.48
